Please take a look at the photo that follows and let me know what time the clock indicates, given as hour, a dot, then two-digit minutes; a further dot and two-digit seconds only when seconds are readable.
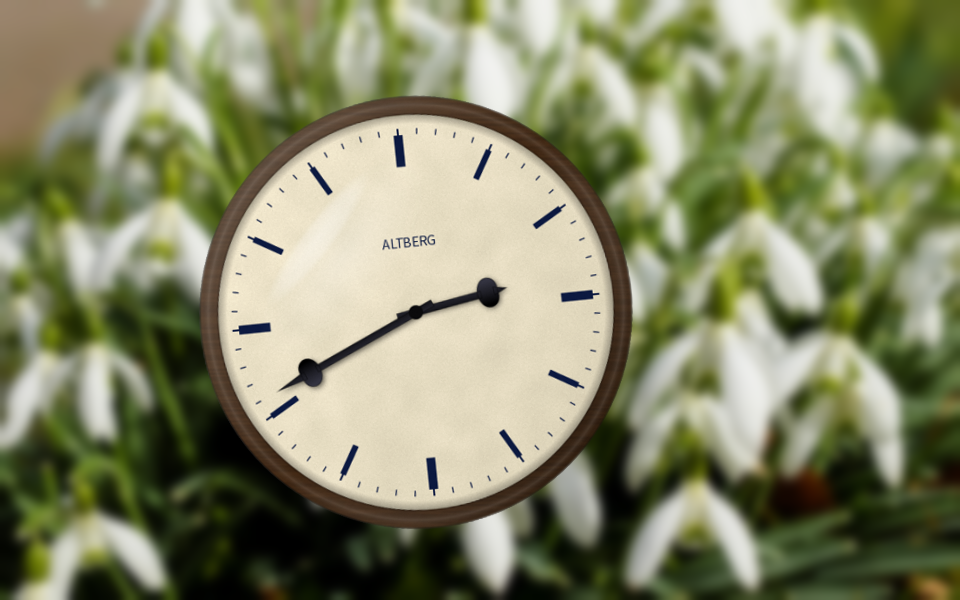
2.41
